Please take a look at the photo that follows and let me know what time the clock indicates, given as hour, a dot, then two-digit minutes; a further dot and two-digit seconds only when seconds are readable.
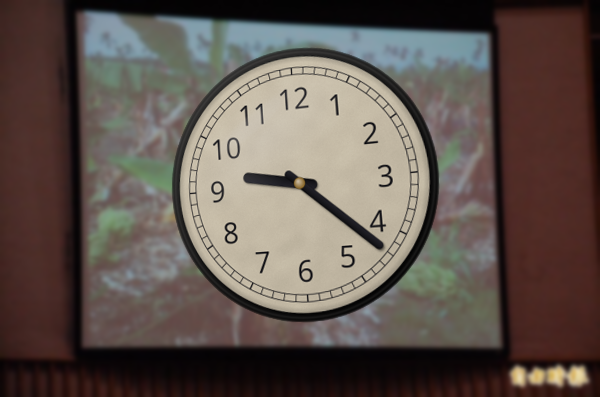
9.22
